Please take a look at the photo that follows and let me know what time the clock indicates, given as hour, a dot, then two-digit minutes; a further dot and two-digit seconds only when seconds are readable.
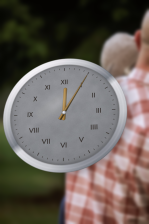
12.05
